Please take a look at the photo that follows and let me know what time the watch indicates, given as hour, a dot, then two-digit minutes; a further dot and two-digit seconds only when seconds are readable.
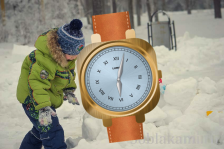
6.03
